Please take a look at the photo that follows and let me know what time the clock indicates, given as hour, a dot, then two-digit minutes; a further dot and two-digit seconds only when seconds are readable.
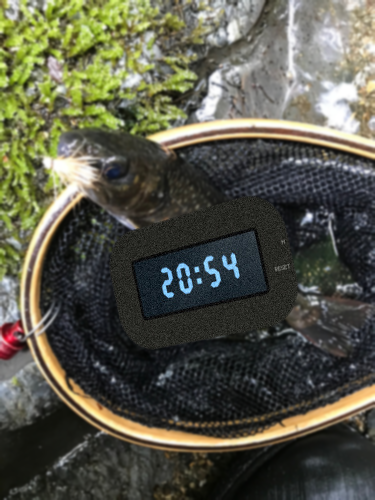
20.54
